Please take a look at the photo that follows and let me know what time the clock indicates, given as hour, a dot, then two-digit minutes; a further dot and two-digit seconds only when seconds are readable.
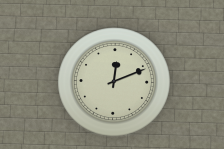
12.11
